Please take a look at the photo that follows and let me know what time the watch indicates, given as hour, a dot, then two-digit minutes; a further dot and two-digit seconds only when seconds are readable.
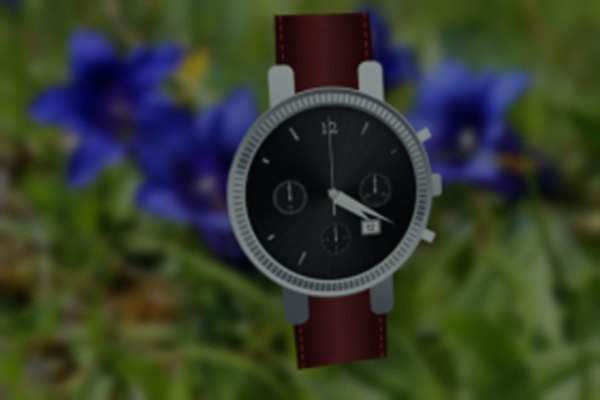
4.20
